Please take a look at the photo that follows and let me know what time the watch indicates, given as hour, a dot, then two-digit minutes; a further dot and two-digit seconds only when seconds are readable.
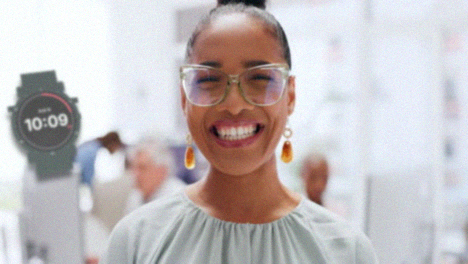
10.09
